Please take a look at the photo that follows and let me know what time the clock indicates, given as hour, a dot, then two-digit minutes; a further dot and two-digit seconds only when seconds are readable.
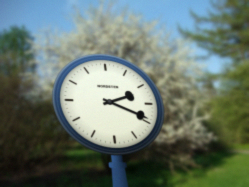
2.19
